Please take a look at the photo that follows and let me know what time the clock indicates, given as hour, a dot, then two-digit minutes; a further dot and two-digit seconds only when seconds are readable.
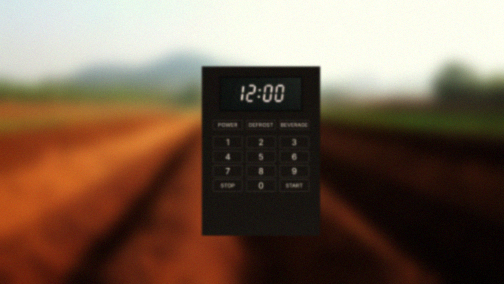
12.00
